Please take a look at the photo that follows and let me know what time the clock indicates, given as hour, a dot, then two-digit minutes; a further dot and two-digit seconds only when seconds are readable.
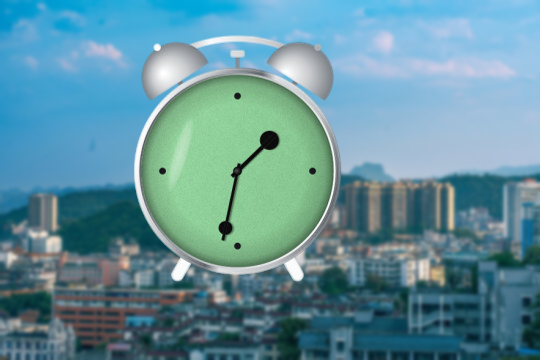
1.32
